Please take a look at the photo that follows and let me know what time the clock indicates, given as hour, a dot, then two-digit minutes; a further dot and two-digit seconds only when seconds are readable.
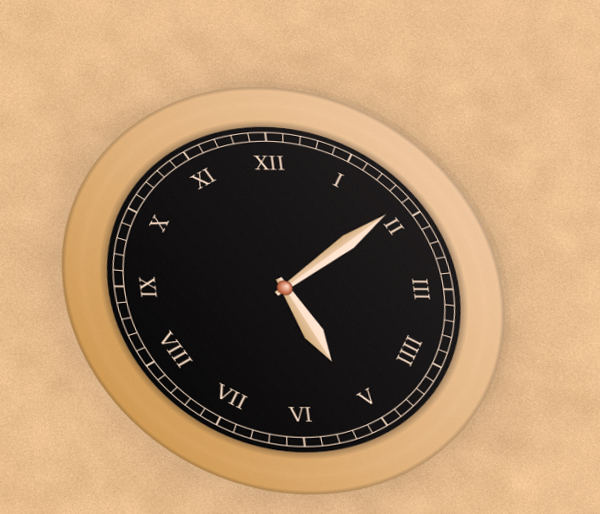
5.09
